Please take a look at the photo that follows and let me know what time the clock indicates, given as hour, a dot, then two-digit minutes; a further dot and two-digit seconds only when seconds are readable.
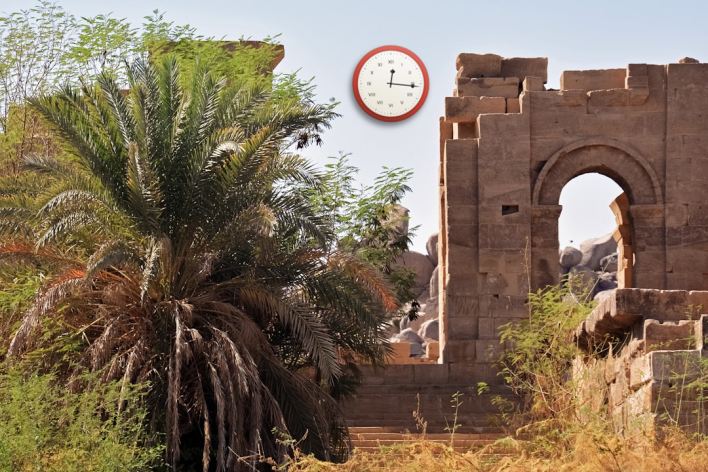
12.16
